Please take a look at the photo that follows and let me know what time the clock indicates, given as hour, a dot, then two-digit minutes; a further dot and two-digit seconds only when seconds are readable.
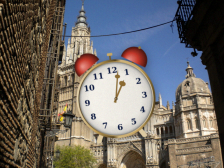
1.02
